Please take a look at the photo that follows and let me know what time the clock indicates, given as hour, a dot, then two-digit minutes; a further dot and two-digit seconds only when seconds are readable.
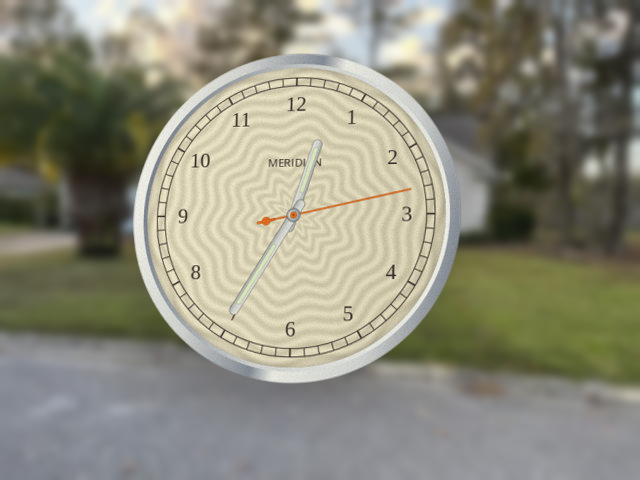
12.35.13
